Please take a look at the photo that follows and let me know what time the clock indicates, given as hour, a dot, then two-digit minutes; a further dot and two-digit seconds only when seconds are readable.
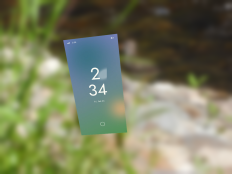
2.34
